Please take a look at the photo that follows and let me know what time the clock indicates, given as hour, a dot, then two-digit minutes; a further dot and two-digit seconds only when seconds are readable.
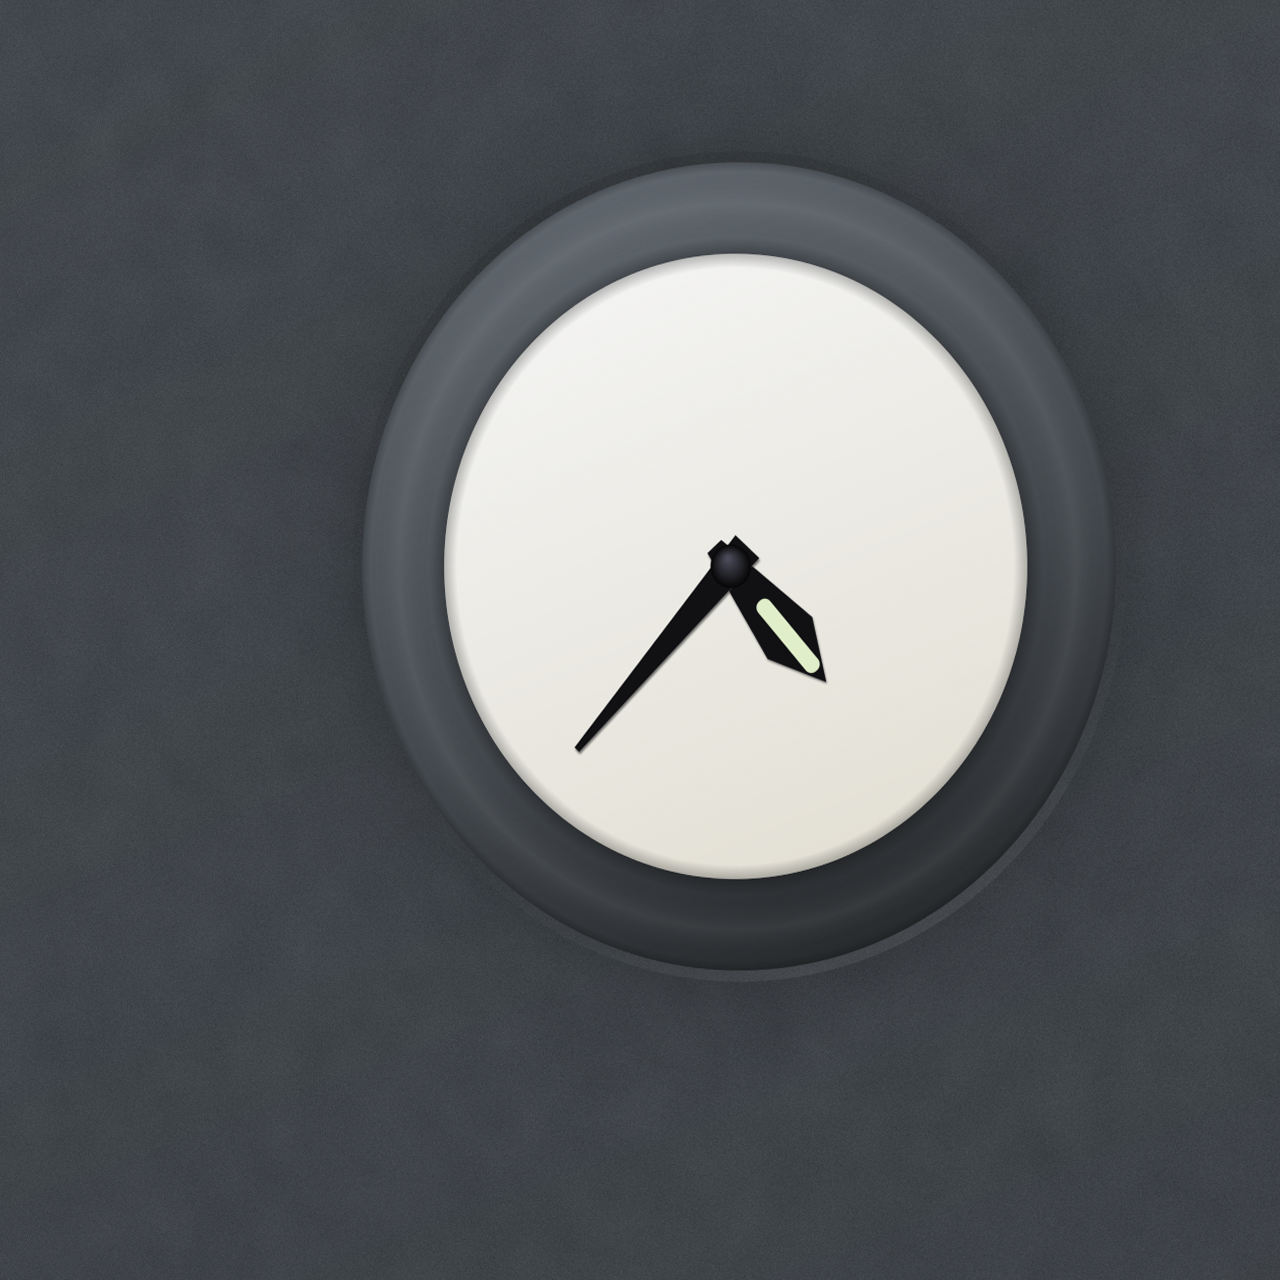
4.37
